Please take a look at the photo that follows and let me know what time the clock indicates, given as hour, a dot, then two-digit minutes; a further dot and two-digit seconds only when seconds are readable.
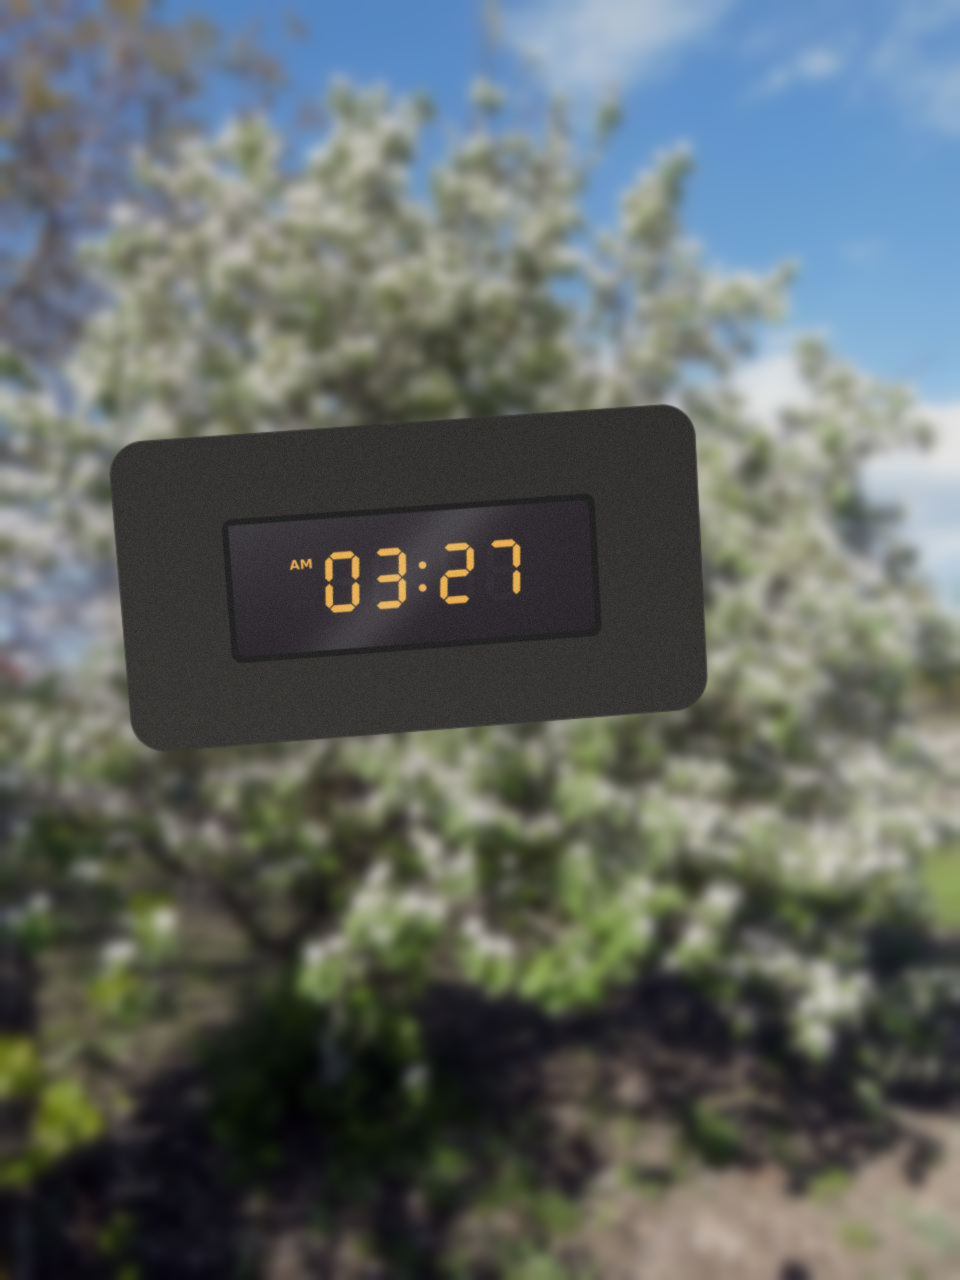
3.27
